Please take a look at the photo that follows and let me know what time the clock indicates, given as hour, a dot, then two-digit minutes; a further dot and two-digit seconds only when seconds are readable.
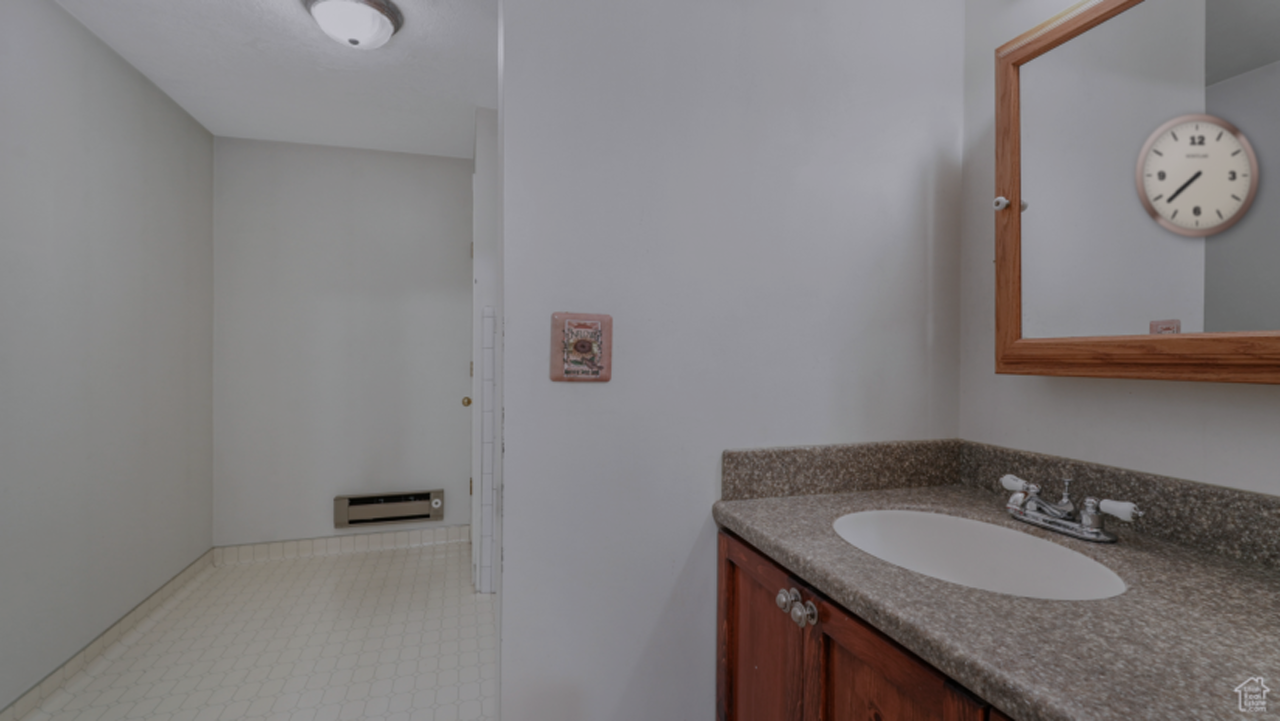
7.38
